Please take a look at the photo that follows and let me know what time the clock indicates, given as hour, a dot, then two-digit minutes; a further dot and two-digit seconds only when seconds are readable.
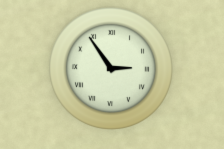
2.54
